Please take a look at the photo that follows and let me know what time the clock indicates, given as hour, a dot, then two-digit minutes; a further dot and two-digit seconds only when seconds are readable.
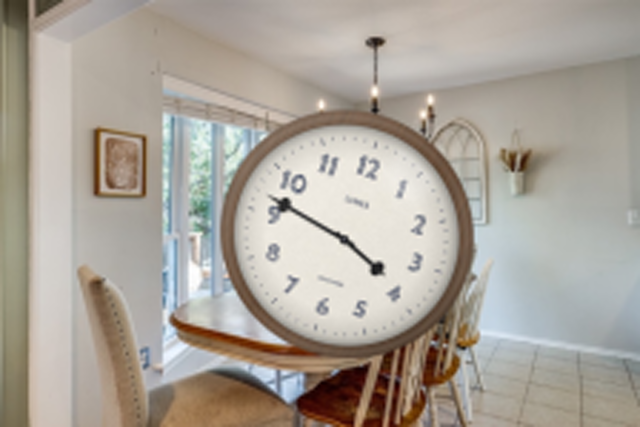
3.47
